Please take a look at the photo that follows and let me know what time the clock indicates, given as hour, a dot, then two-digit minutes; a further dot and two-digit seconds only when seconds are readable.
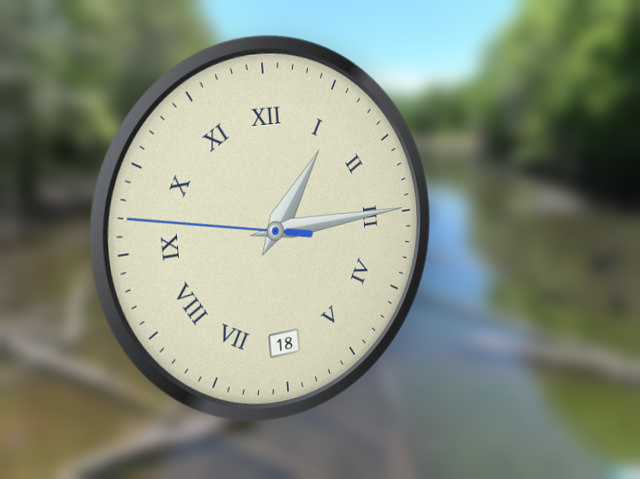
1.14.47
